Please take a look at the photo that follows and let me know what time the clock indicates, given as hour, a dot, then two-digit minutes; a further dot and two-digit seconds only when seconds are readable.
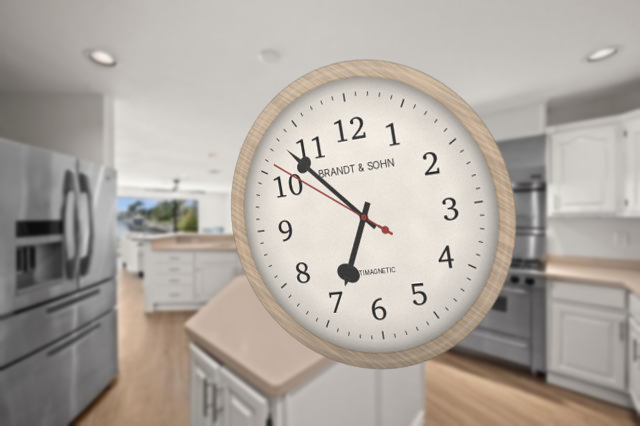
6.52.51
